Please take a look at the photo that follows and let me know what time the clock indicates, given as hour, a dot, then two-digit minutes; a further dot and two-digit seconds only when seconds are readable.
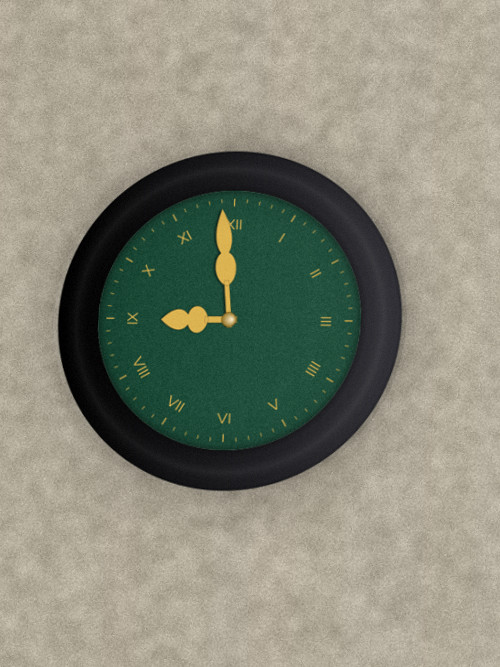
8.59
